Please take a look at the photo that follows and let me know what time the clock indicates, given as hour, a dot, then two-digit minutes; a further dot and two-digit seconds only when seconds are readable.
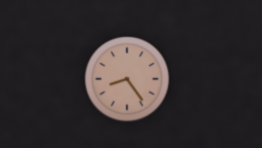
8.24
